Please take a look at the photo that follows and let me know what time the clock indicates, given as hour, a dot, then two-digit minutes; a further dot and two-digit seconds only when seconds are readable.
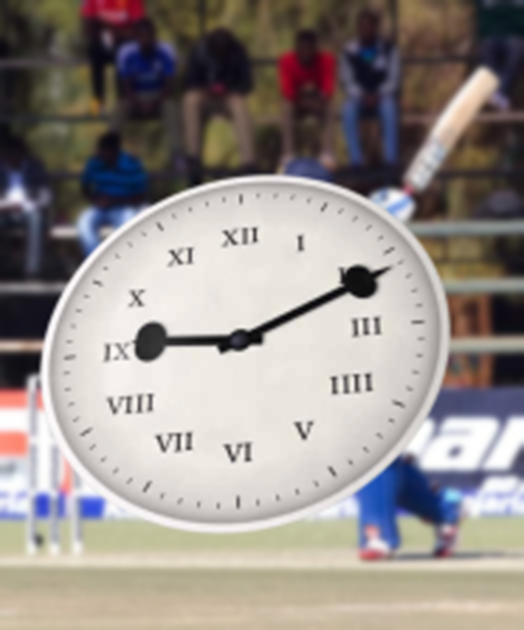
9.11
